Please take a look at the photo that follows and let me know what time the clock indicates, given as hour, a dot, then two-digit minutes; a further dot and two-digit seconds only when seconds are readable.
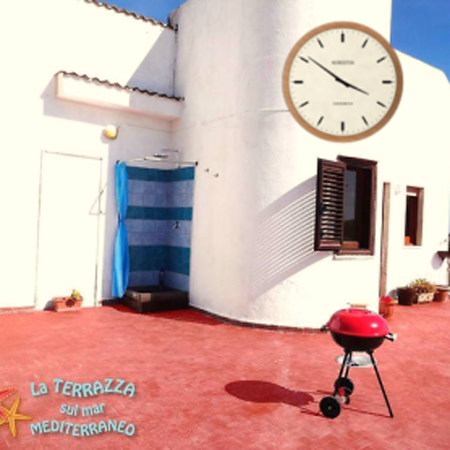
3.51
